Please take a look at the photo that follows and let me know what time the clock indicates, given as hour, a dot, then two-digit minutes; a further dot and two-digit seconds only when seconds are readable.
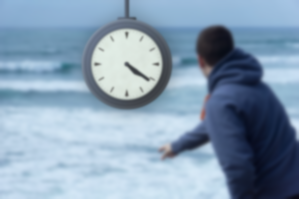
4.21
